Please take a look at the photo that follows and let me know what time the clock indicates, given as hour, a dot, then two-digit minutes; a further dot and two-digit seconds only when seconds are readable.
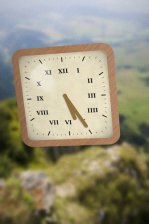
5.25
